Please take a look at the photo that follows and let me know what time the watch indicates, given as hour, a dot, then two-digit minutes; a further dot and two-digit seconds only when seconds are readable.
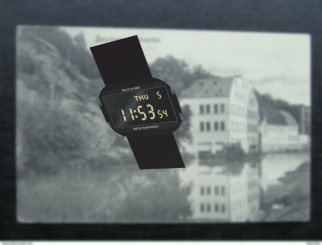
11.53.54
